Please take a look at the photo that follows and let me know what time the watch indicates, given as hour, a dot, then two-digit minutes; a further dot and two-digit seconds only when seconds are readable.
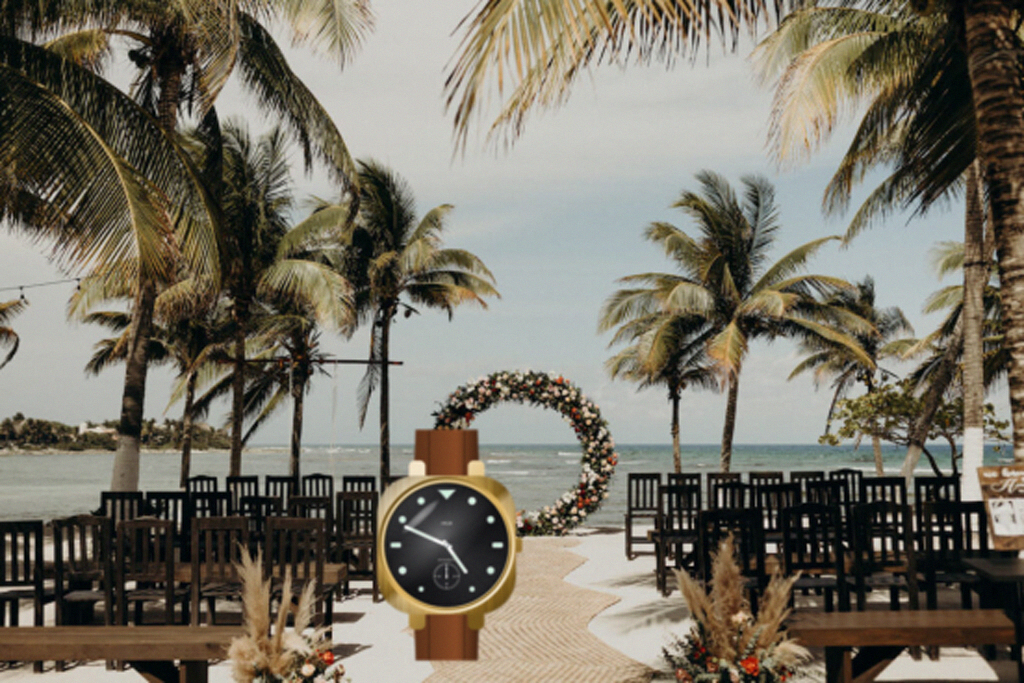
4.49
